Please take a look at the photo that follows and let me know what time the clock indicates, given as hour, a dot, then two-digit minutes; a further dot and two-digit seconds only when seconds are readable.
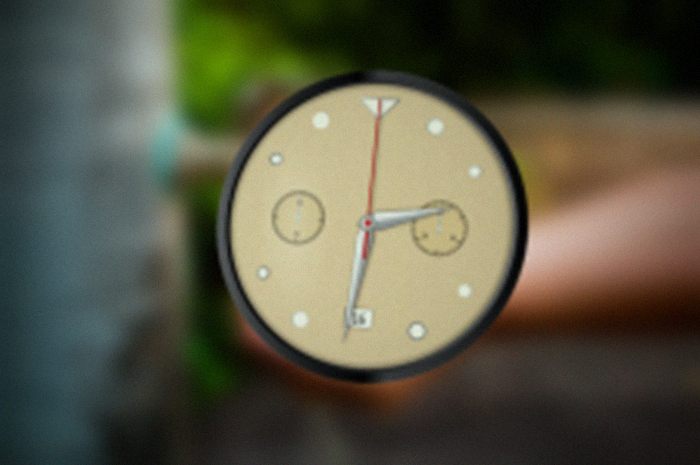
2.31
